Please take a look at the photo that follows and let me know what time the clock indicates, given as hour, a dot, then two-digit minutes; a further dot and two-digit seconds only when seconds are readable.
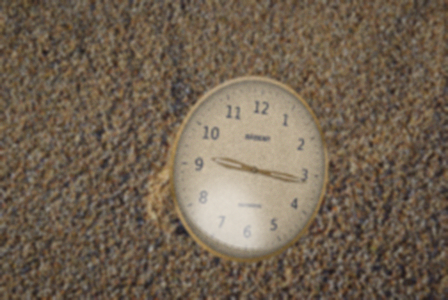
9.16
